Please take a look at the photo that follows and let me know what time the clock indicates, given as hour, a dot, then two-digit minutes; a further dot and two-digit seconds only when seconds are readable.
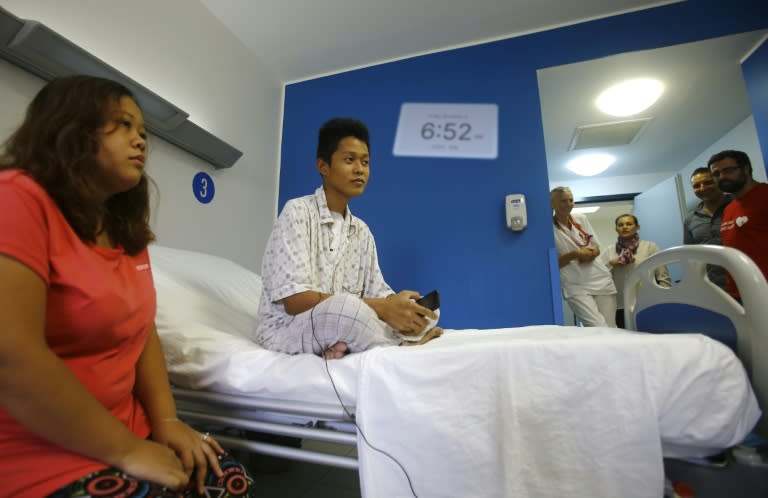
6.52
